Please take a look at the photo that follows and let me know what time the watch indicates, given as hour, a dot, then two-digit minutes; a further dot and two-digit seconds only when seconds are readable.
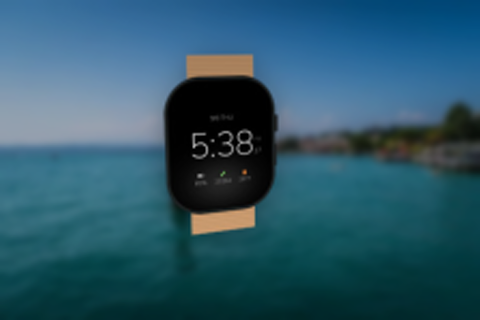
5.38
